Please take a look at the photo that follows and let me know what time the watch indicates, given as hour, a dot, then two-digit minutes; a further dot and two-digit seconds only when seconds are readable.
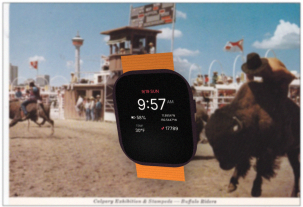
9.57
